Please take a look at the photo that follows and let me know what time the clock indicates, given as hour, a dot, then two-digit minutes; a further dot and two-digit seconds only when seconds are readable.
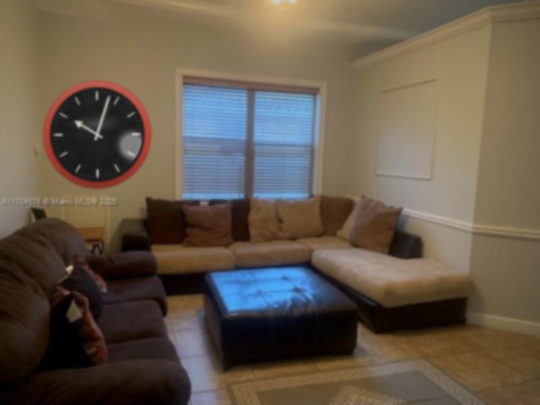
10.03
